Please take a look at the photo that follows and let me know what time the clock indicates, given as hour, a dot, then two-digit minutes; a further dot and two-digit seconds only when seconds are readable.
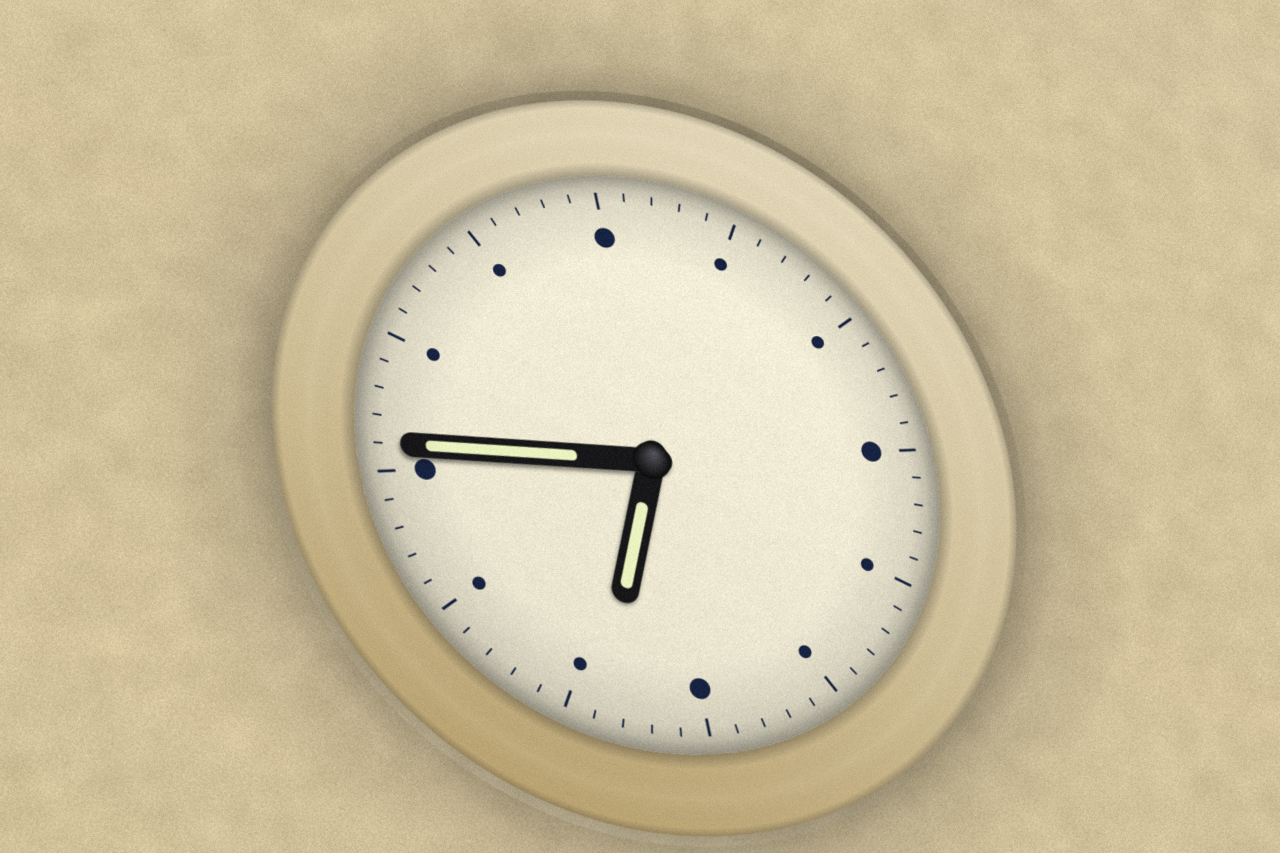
6.46
